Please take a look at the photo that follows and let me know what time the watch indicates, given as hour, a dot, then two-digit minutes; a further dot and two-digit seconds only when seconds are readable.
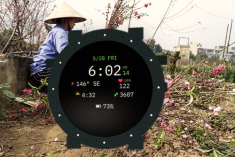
6.02
